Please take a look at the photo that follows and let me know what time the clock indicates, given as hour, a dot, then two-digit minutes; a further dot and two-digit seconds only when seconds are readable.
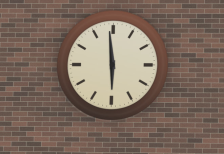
5.59
